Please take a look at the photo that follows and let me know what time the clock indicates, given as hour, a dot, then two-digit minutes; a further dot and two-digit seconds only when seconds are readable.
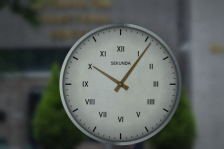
10.06
